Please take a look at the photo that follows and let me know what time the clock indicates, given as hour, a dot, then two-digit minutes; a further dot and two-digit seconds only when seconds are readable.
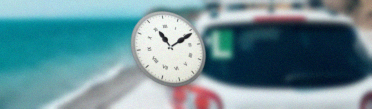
11.11
